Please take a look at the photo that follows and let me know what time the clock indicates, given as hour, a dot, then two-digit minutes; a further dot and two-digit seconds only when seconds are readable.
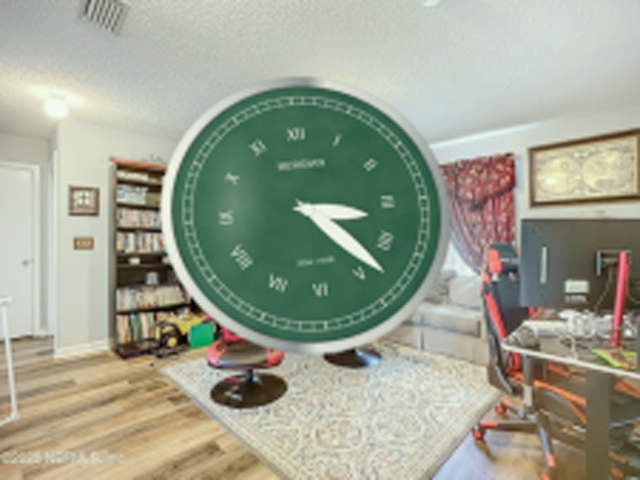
3.23
